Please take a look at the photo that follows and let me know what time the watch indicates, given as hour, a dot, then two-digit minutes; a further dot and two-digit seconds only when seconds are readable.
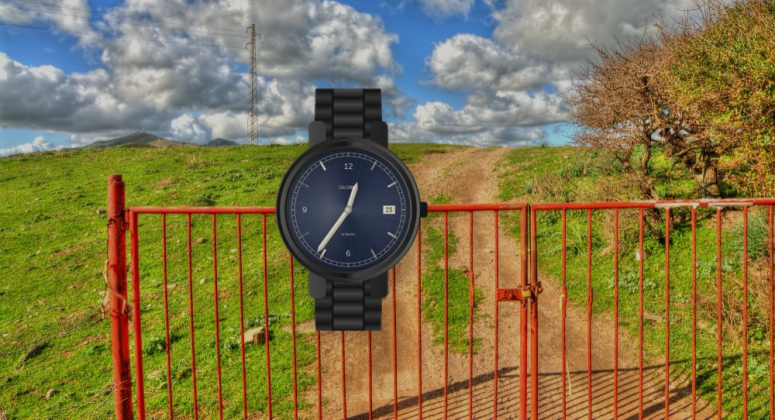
12.36
